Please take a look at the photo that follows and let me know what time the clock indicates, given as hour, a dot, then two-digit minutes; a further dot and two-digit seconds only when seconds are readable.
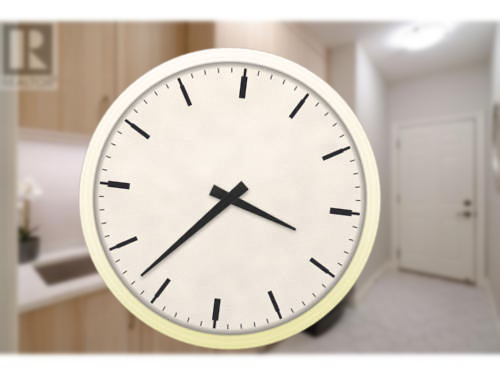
3.37
